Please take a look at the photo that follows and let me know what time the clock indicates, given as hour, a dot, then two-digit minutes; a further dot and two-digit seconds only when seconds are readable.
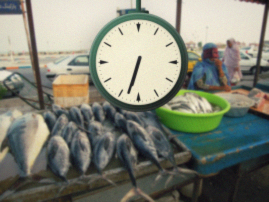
6.33
